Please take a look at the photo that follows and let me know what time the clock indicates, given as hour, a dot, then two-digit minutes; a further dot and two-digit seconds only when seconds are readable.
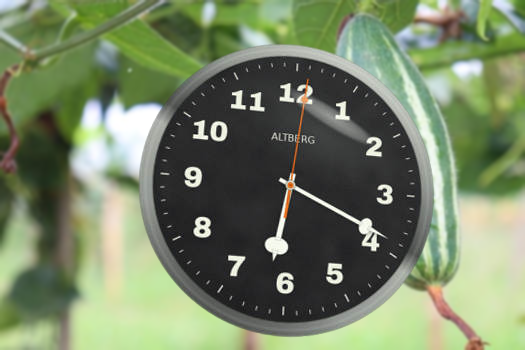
6.19.01
